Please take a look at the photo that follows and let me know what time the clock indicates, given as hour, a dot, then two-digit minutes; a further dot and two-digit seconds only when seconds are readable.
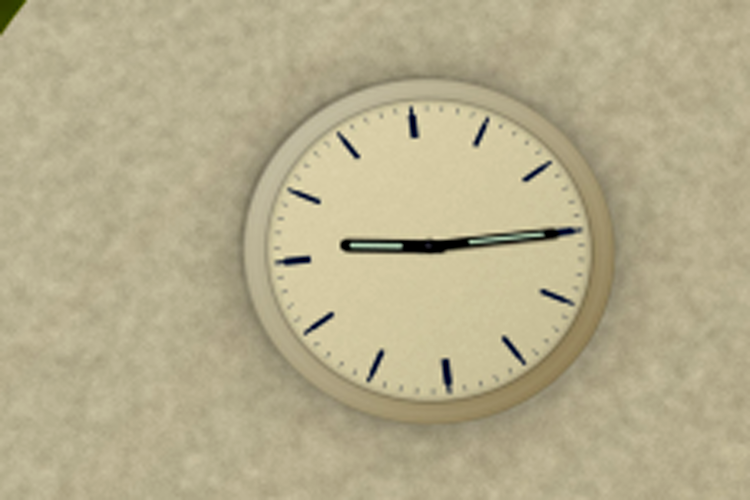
9.15
